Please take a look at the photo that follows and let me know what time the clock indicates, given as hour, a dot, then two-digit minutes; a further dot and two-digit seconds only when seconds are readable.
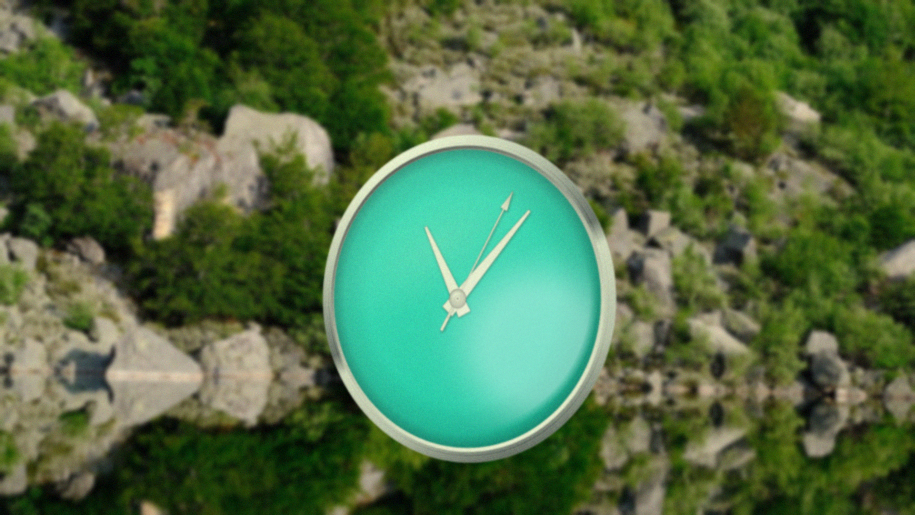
11.07.05
